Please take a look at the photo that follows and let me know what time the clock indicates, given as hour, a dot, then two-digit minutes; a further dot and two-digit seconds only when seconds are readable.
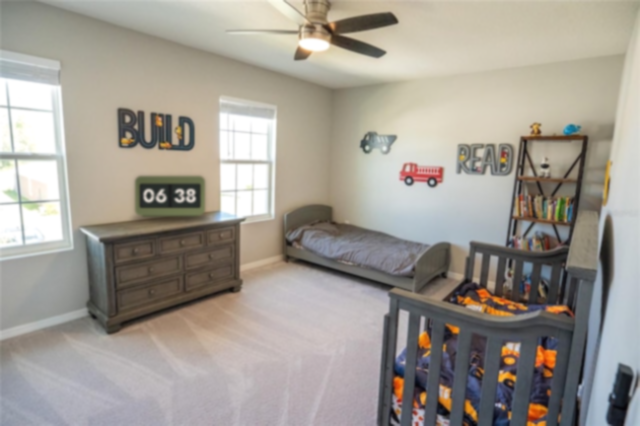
6.38
